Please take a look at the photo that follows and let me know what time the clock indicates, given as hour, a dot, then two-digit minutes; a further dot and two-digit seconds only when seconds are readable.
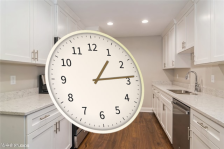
1.14
